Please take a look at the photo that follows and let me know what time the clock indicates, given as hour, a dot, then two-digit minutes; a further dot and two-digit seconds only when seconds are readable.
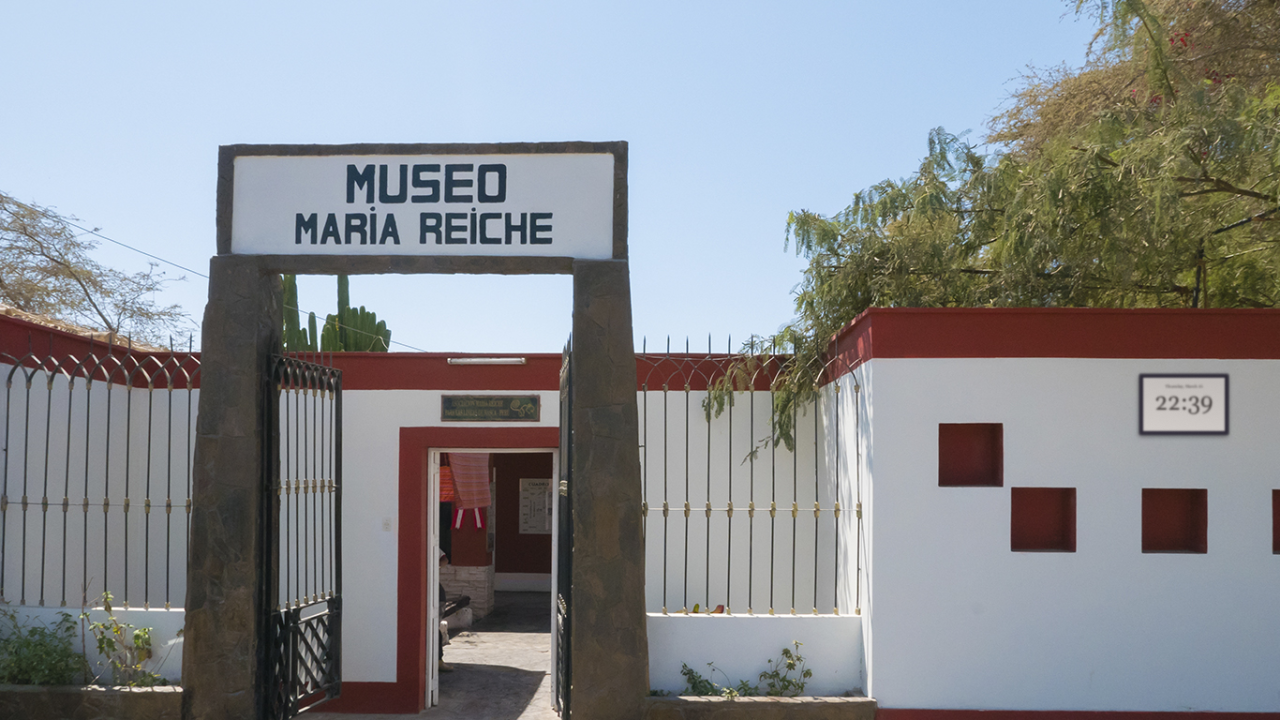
22.39
